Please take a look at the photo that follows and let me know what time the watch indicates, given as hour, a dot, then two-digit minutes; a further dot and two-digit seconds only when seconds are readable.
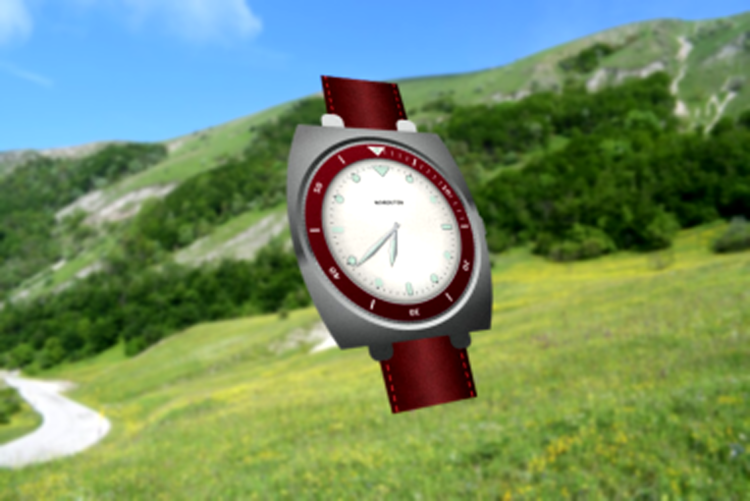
6.39
